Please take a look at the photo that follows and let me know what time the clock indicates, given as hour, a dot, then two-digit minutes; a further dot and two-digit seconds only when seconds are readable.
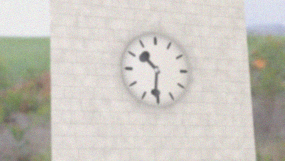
10.31
